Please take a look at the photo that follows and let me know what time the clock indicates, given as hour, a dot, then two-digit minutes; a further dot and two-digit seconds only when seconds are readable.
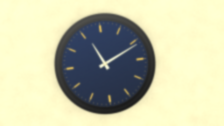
11.11
